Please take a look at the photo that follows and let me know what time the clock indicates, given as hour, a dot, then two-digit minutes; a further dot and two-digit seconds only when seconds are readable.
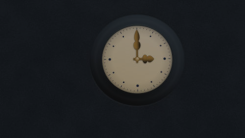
3.00
